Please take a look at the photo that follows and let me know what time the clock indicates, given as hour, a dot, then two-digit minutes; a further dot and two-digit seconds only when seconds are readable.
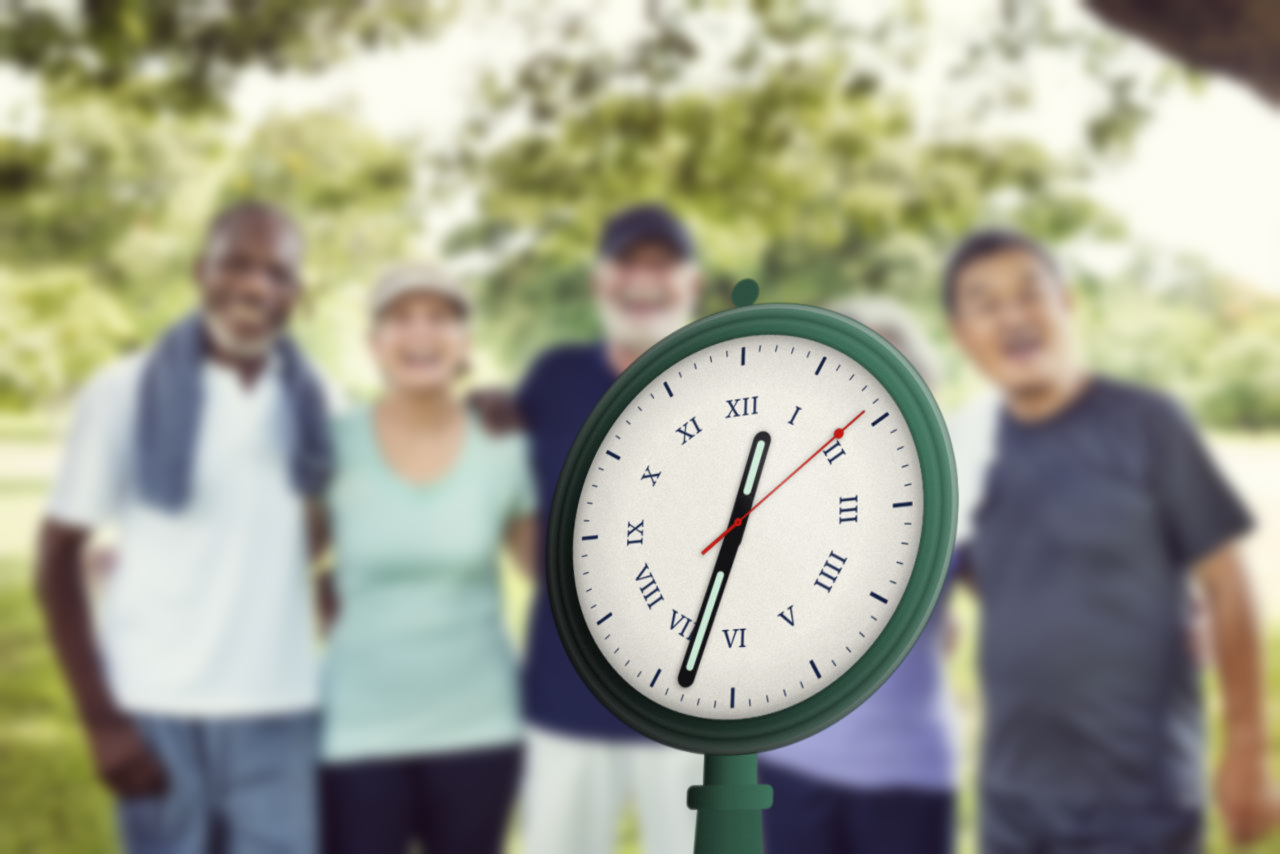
12.33.09
